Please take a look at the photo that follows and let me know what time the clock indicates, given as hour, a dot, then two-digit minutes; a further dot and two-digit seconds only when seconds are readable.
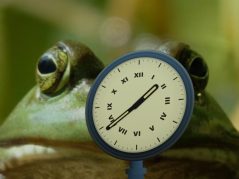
1.39
